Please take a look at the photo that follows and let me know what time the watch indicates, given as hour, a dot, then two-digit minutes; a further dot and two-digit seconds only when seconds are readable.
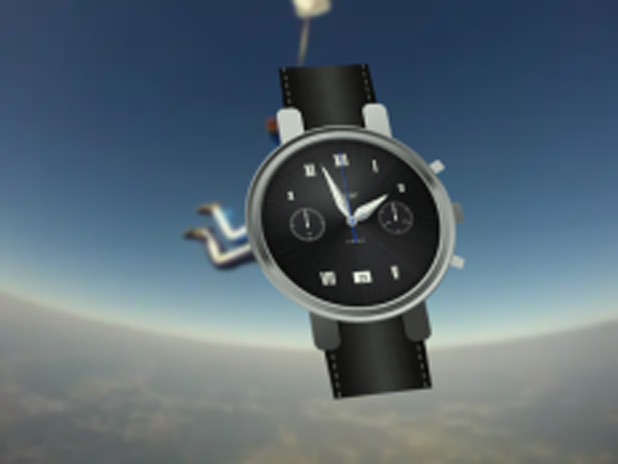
1.57
